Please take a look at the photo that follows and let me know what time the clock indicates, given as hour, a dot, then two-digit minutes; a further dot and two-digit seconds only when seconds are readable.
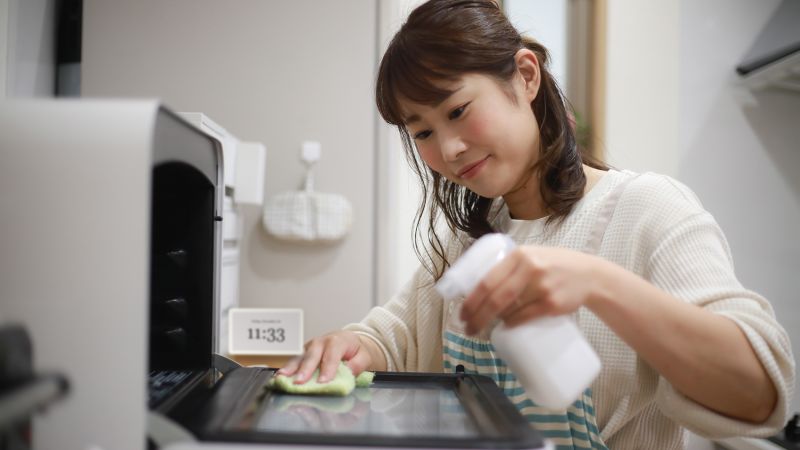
11.33
